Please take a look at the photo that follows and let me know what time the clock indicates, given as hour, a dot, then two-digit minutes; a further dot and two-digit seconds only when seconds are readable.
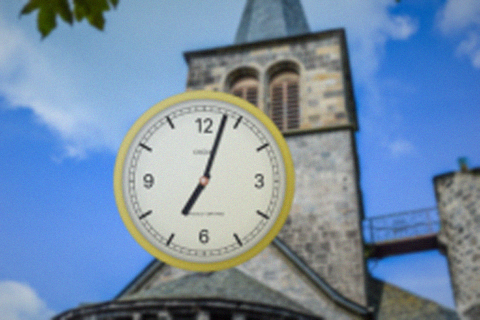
7.03
